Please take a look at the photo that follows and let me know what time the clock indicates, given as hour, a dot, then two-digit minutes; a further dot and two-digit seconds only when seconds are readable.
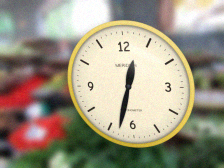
12.33
